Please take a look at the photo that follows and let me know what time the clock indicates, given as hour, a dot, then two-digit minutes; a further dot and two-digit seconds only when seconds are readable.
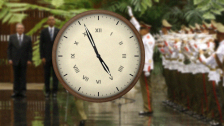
4.56
